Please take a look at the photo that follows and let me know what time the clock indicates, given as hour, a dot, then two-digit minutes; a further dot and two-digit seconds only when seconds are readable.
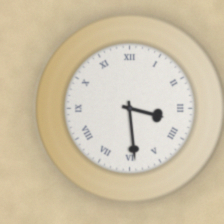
3.29
